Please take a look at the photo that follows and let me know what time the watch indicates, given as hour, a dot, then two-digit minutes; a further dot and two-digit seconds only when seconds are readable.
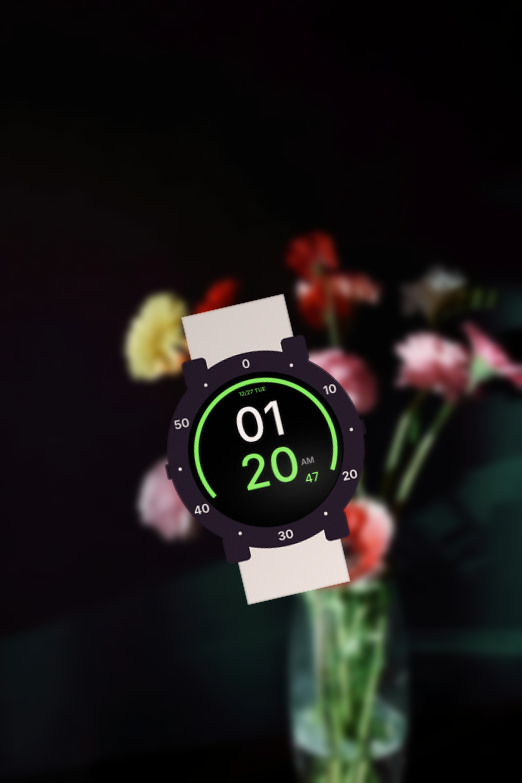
1.20.47
